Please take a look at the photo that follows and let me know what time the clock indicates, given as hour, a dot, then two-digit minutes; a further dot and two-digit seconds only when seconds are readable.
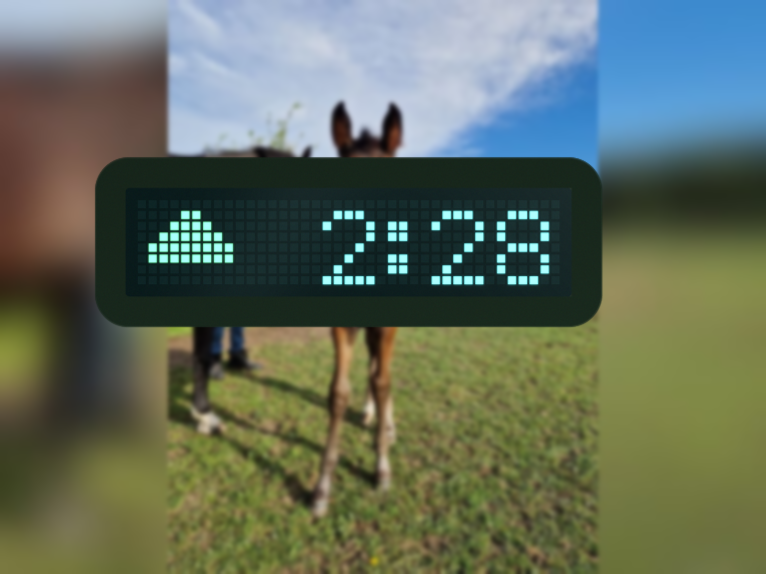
2.28
